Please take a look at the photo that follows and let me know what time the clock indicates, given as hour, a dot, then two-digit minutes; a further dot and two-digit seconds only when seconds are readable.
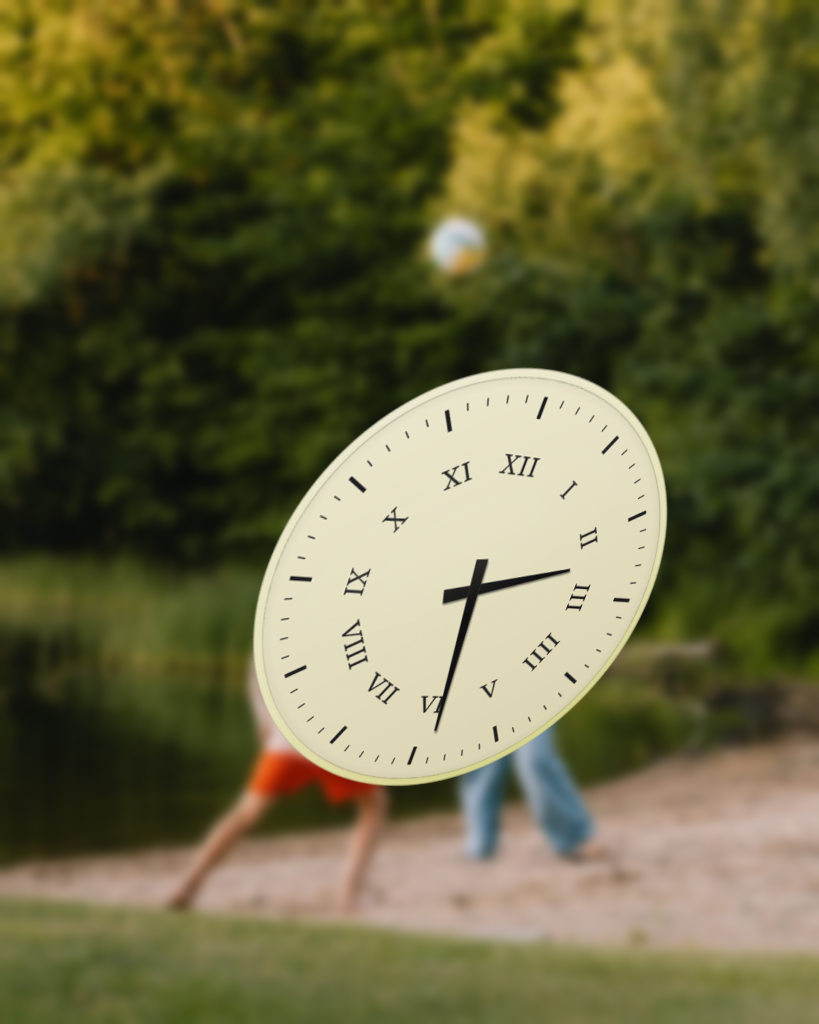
2.29
